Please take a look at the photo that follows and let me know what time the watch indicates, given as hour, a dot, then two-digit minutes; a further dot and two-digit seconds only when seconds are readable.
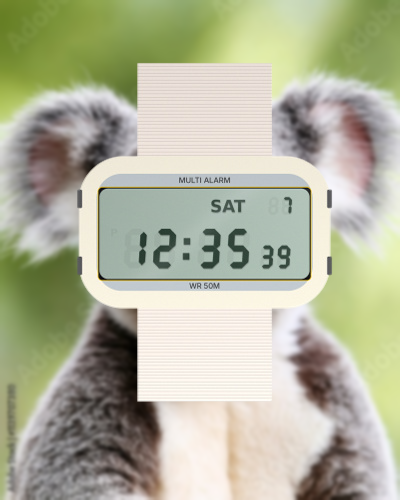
12.35.39
